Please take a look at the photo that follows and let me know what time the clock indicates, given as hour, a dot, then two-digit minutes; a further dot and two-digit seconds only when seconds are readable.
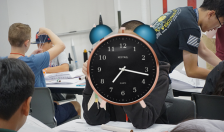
7.17
